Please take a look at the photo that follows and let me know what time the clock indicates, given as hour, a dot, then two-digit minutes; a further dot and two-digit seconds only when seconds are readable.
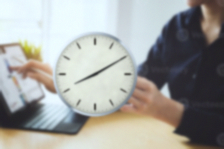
8.10
